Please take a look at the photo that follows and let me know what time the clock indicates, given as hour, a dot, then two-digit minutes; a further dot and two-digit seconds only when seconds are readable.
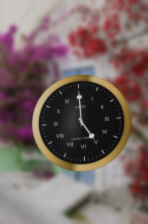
5.00
